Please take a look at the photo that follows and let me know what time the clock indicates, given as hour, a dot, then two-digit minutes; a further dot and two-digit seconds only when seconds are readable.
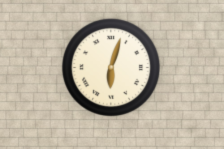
6.03
